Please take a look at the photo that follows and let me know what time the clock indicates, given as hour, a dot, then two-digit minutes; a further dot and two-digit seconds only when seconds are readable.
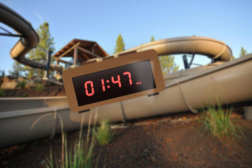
1.47
